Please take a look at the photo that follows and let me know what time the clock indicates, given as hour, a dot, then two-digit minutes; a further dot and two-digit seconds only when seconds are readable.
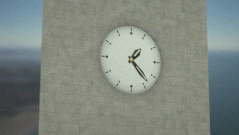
1.23
